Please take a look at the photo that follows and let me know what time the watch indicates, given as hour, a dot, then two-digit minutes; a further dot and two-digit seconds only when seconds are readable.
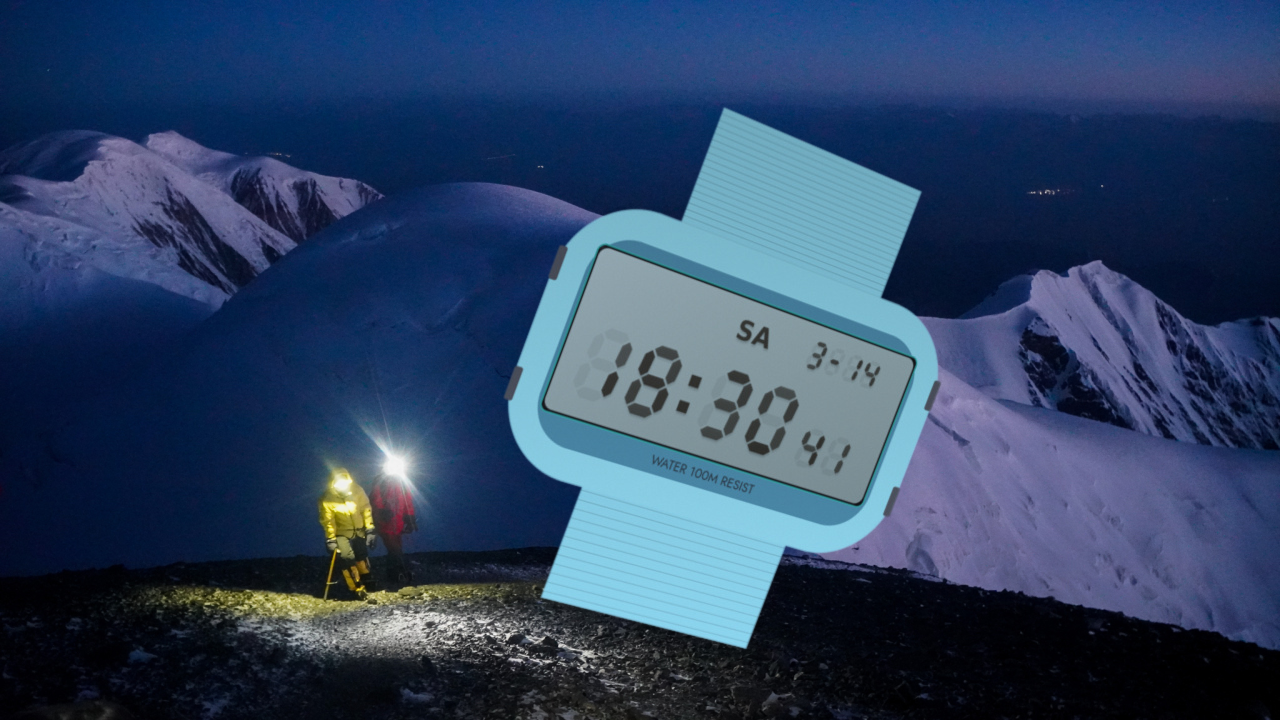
18.30.41
